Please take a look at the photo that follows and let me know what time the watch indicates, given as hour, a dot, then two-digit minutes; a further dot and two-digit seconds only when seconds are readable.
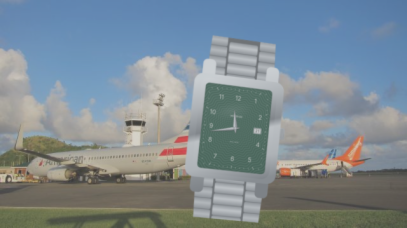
11.43
